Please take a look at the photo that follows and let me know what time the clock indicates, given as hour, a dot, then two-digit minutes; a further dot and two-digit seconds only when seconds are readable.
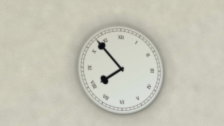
7.53
